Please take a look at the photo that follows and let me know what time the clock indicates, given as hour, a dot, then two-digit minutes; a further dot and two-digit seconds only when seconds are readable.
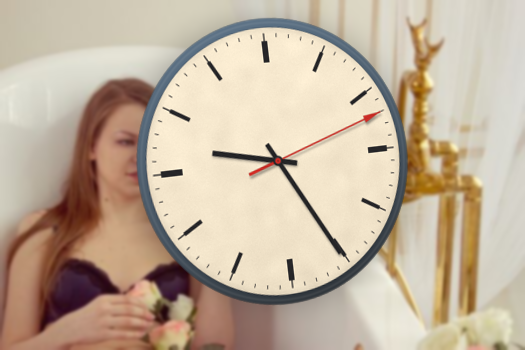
9.25.12
